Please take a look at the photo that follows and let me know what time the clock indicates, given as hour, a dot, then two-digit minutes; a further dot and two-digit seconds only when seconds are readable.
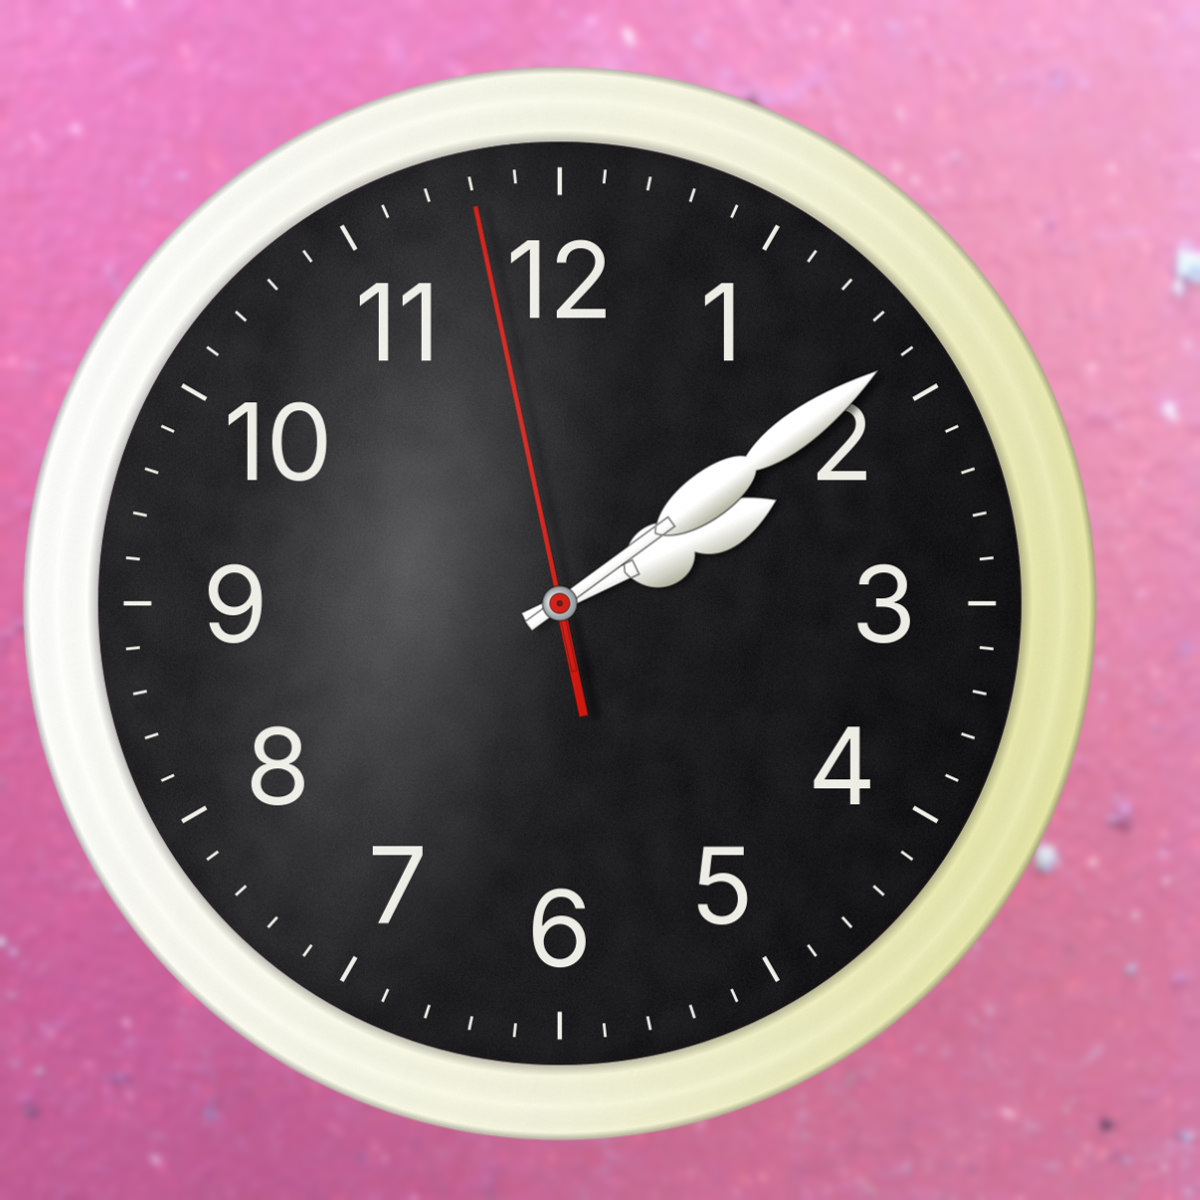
2.08.58
